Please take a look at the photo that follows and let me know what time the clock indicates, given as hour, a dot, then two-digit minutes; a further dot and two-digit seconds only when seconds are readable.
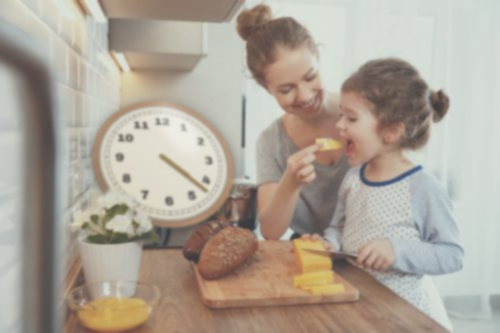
4.22
